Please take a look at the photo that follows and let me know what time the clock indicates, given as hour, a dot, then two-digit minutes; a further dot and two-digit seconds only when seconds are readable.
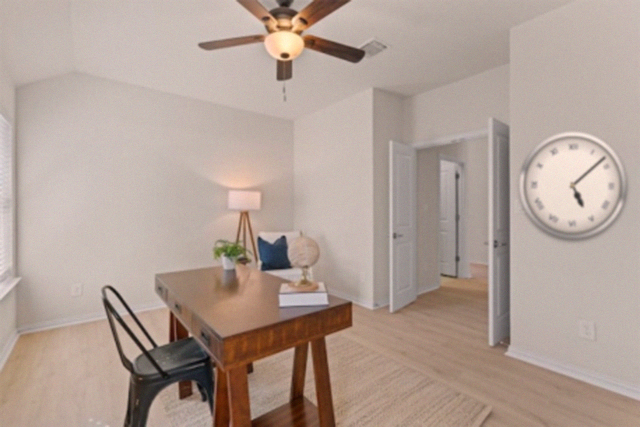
5.08
